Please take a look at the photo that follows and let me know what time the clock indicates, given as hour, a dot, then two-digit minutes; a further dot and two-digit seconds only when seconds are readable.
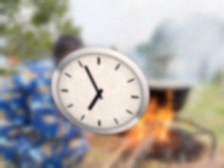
6.56
